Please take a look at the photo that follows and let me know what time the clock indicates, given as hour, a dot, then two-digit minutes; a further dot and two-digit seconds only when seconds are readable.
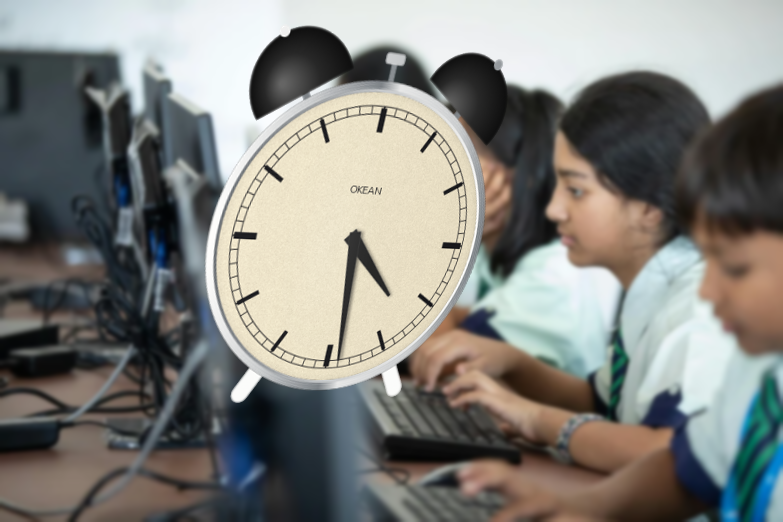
4.29
